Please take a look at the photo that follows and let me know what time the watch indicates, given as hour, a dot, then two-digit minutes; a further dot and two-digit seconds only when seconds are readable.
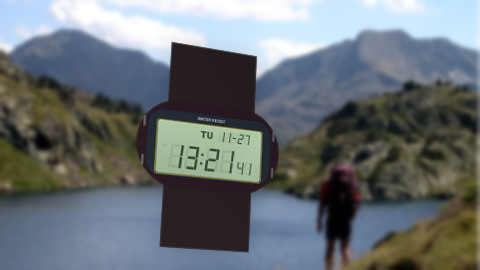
13.21.41
